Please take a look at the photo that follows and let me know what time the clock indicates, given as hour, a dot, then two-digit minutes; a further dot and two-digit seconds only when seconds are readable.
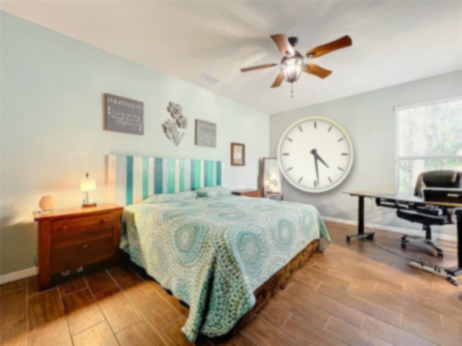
4.29
